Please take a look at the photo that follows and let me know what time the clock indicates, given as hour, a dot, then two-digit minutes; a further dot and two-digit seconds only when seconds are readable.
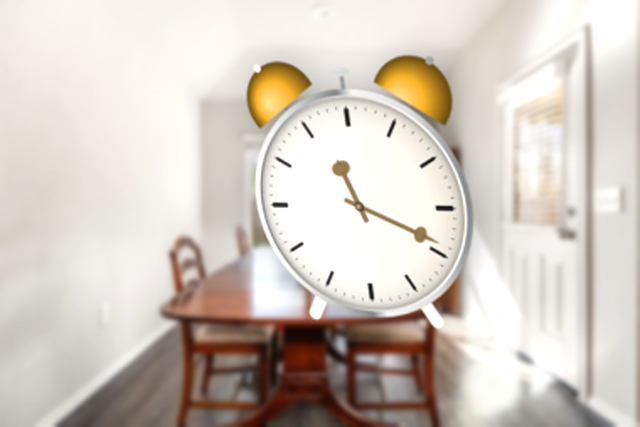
11.19
